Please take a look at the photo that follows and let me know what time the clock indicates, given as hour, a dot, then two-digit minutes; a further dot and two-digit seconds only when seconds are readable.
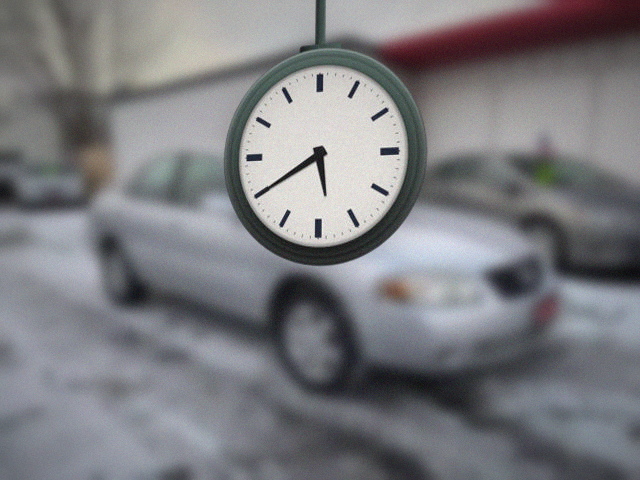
5.40
